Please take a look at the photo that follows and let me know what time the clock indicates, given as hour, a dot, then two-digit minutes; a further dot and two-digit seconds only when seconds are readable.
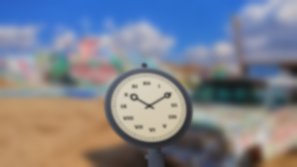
10.10
